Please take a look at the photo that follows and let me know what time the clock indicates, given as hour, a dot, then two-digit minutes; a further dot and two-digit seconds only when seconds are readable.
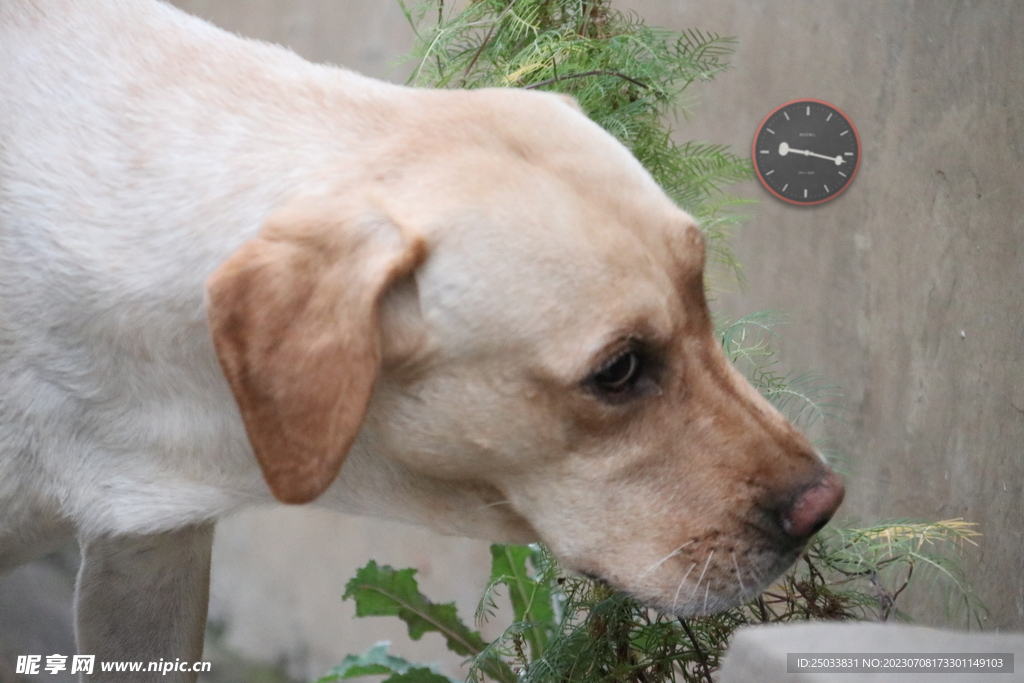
9.17
